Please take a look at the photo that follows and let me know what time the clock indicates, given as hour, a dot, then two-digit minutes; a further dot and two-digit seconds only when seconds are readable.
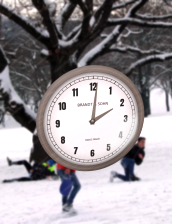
2.01
